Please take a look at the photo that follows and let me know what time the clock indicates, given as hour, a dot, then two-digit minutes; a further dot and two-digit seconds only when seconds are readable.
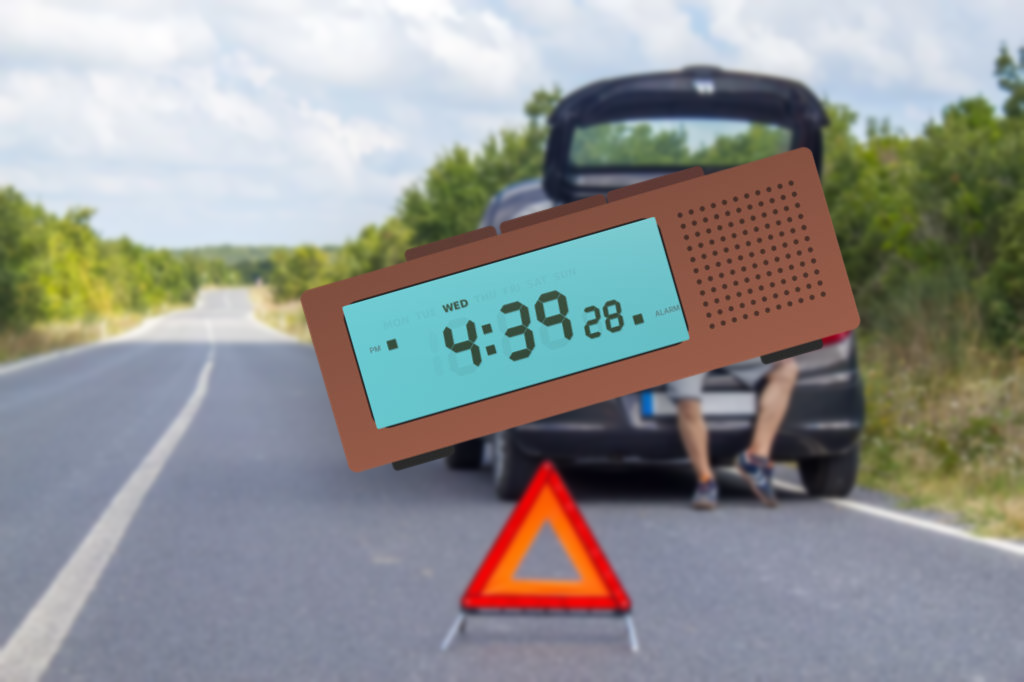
4.39.28
